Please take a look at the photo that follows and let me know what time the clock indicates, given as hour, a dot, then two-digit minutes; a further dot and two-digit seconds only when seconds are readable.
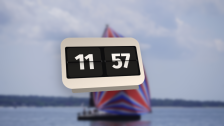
11.57
